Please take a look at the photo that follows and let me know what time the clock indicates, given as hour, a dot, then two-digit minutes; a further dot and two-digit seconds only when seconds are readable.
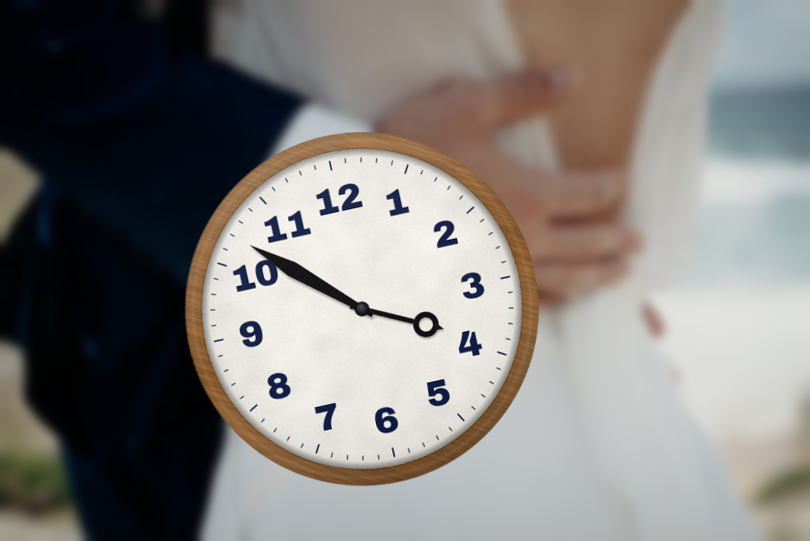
3.52
